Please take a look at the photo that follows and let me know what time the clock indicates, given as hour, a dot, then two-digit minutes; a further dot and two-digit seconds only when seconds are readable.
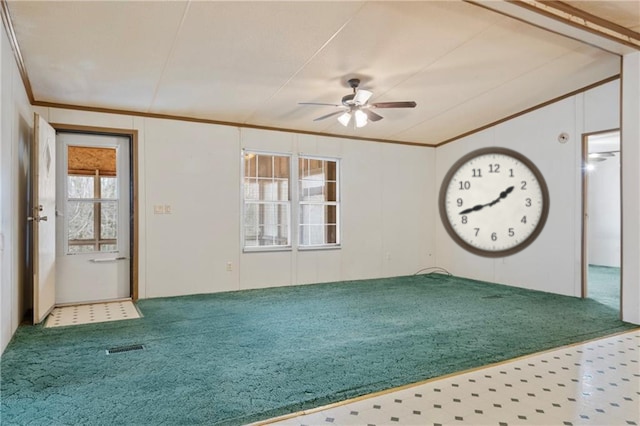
1.42
